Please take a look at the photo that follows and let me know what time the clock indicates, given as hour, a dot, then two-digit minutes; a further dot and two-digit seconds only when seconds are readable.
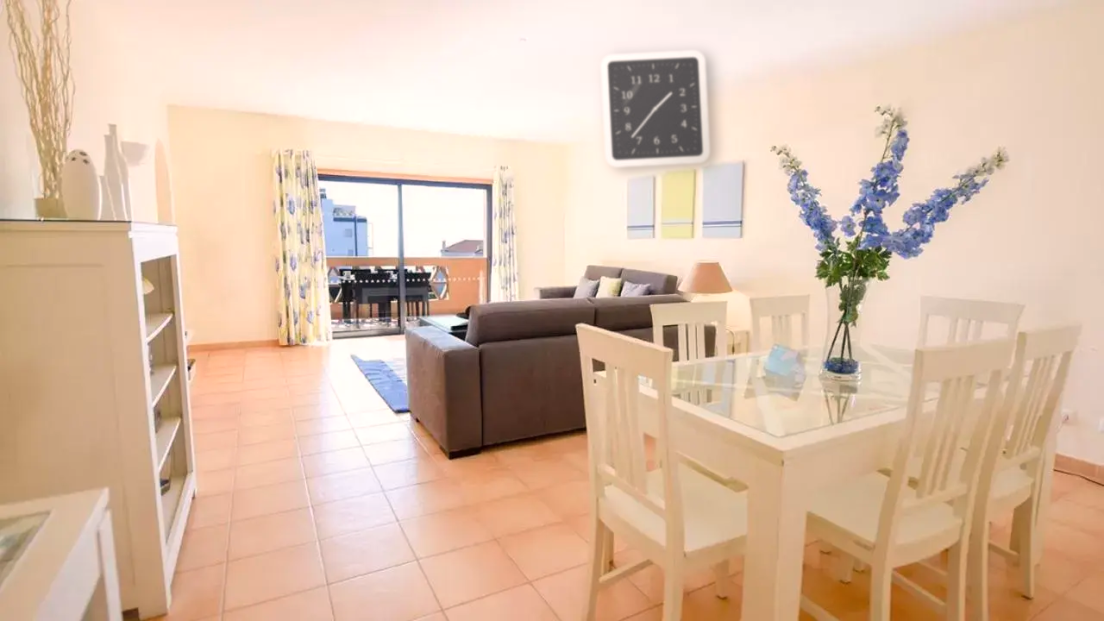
1.37
